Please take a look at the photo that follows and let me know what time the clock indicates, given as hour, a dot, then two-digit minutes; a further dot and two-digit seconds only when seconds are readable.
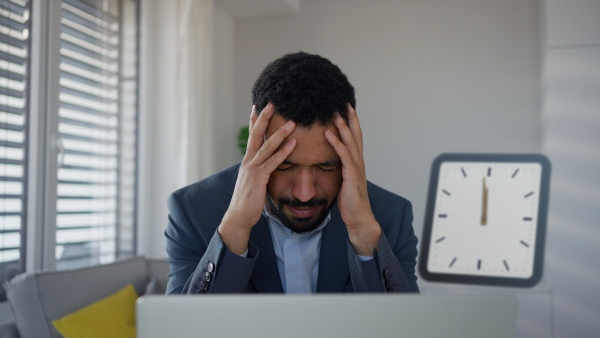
11.59
